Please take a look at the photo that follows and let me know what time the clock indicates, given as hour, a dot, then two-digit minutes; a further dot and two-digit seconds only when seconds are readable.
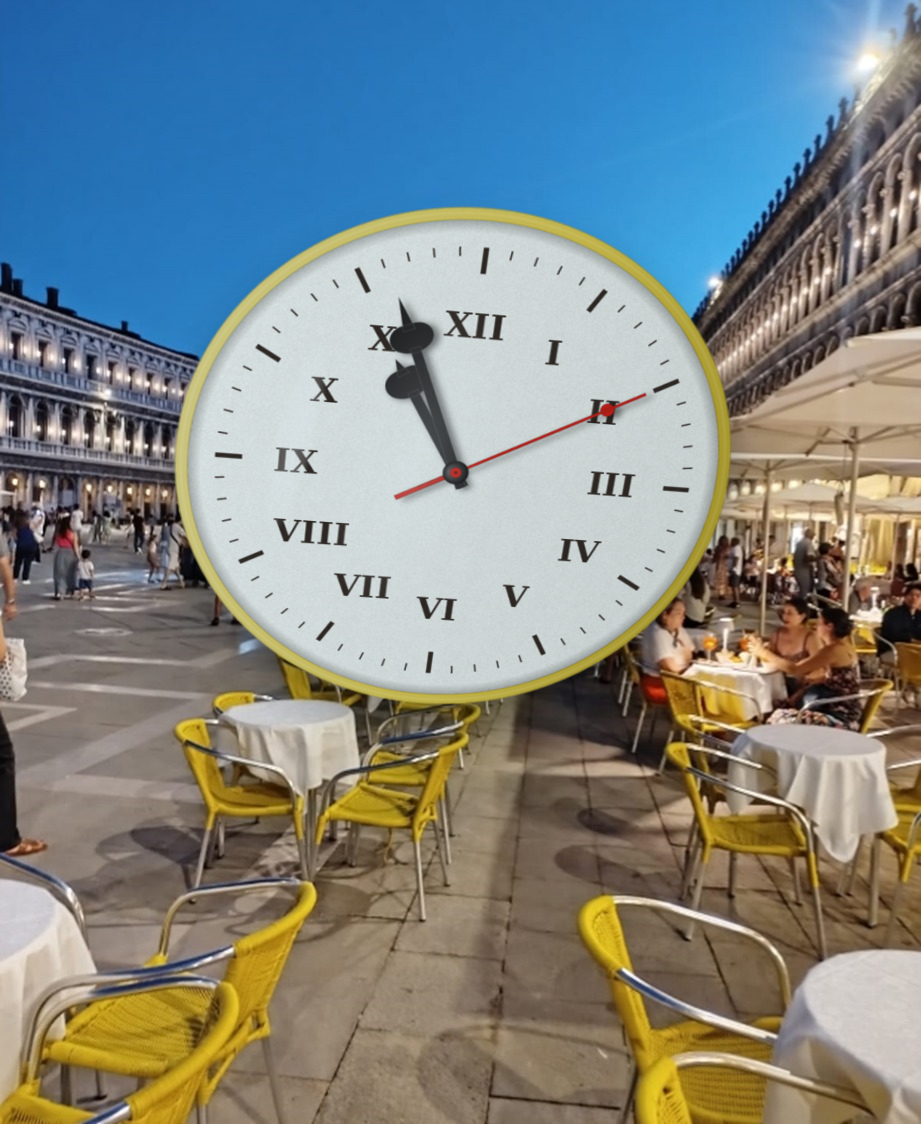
10.56.10
